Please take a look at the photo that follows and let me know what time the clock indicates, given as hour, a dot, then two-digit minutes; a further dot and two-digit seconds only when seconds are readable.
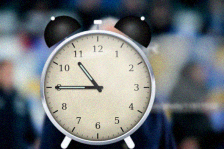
10.45
